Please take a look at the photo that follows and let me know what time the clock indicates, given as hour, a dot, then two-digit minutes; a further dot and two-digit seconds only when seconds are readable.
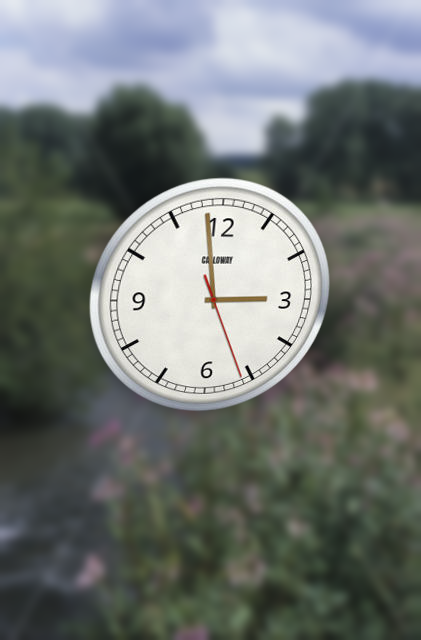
2.58.26
